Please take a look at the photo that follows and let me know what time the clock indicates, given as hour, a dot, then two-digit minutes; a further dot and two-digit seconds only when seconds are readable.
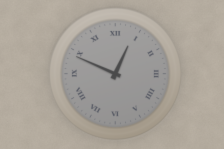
12.49
